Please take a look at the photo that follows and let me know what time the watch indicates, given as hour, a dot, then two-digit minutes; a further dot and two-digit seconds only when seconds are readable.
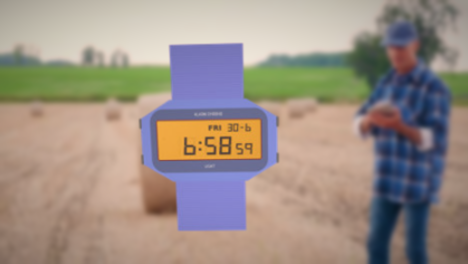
6.58.59
